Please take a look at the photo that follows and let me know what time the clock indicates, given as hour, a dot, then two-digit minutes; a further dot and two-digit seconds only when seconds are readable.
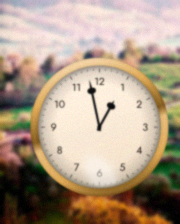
12.58
